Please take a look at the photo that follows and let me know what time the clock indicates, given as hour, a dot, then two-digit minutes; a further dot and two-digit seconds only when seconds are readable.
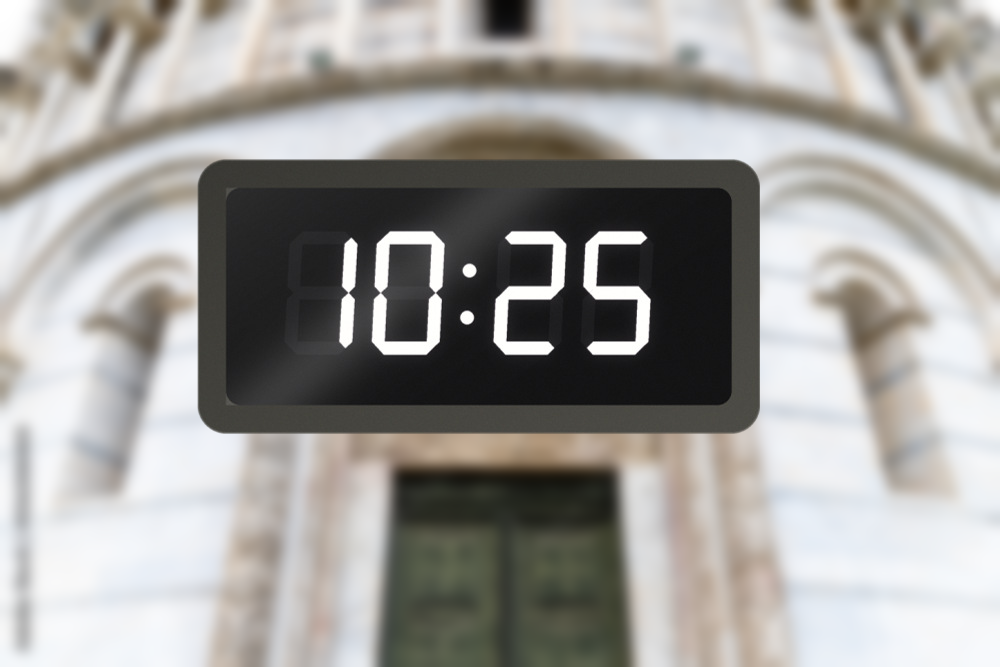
10.25
